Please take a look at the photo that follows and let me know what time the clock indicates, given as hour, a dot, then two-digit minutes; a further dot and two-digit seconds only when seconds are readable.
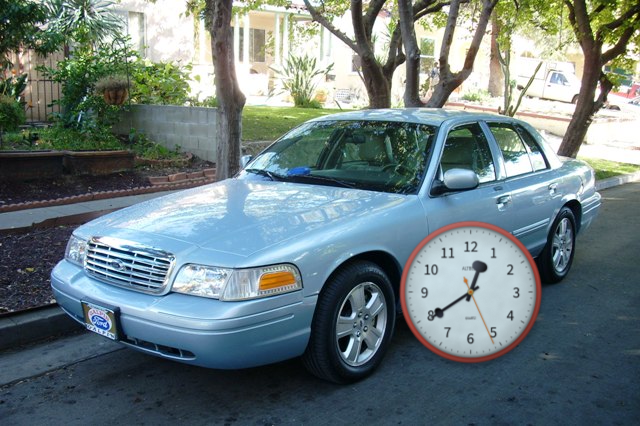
12.39.26
